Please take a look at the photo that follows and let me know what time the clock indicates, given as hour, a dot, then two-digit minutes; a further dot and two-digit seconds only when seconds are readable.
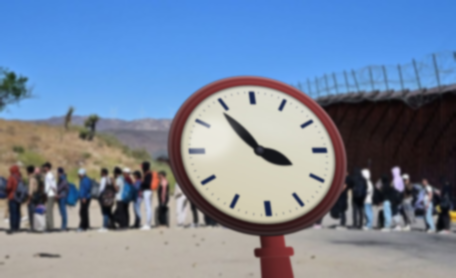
3.54
